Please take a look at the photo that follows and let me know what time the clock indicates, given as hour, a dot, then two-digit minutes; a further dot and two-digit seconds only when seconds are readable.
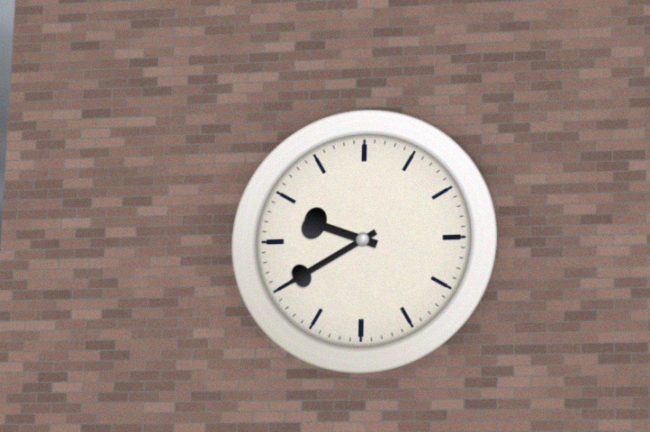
9.40
